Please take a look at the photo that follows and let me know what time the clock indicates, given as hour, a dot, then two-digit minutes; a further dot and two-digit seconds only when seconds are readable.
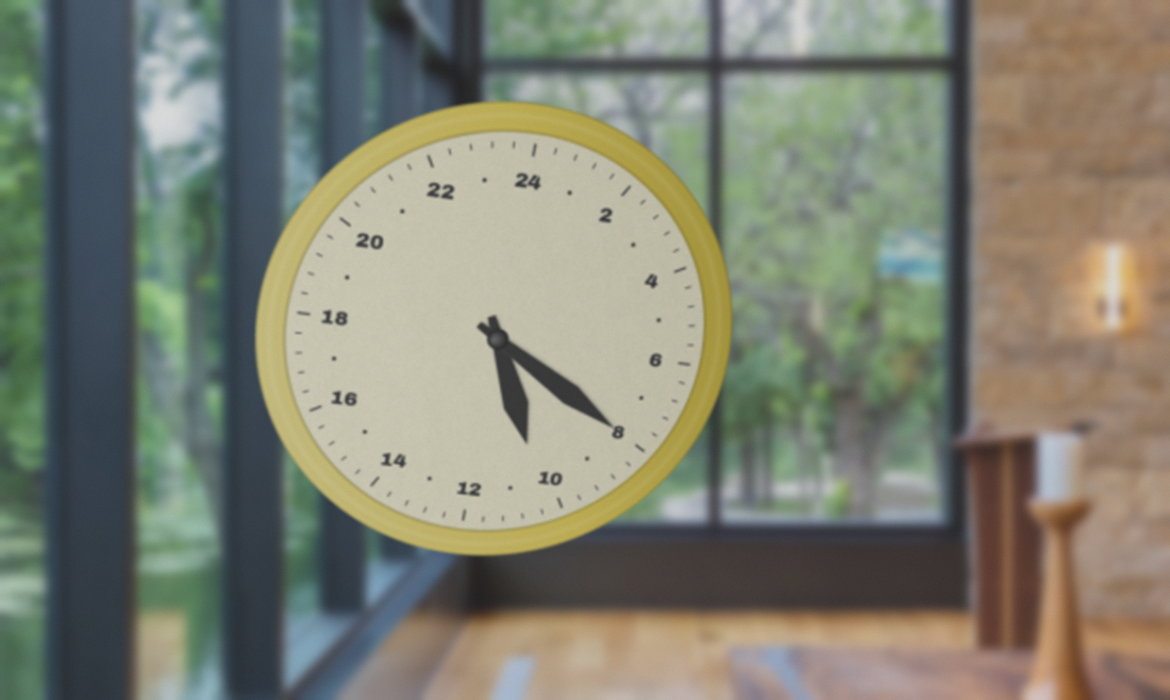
10.20
